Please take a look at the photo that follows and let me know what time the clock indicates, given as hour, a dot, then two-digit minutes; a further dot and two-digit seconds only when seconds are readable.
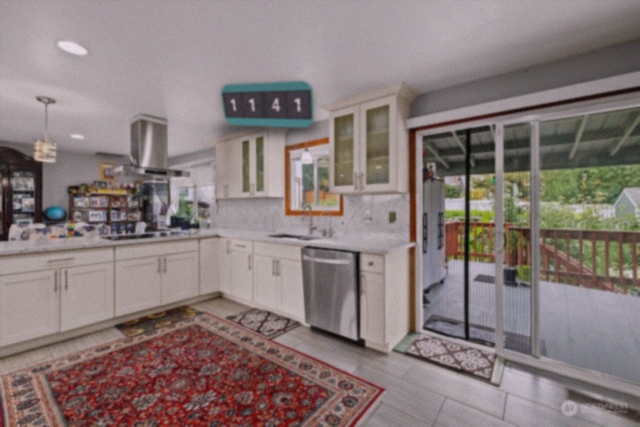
11.41
